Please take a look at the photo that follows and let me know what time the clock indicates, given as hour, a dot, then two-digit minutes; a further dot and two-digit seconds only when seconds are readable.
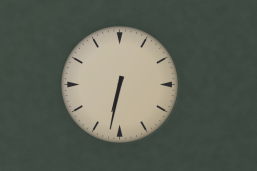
6.32
